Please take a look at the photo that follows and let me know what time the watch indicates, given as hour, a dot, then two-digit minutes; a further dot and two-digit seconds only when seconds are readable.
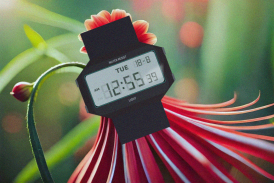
12.55.39
